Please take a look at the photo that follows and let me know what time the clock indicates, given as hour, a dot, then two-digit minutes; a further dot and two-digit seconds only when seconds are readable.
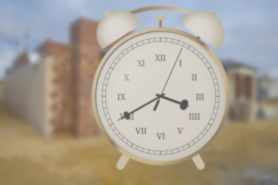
3.40.04
